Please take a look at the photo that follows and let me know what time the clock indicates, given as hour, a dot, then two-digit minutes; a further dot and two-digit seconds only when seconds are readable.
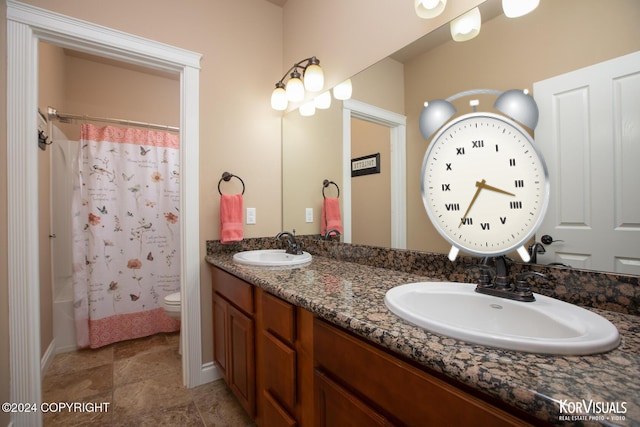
3.36
